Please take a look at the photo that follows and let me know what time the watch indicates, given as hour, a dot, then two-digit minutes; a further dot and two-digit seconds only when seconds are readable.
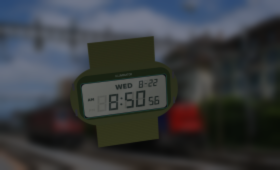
8.50
